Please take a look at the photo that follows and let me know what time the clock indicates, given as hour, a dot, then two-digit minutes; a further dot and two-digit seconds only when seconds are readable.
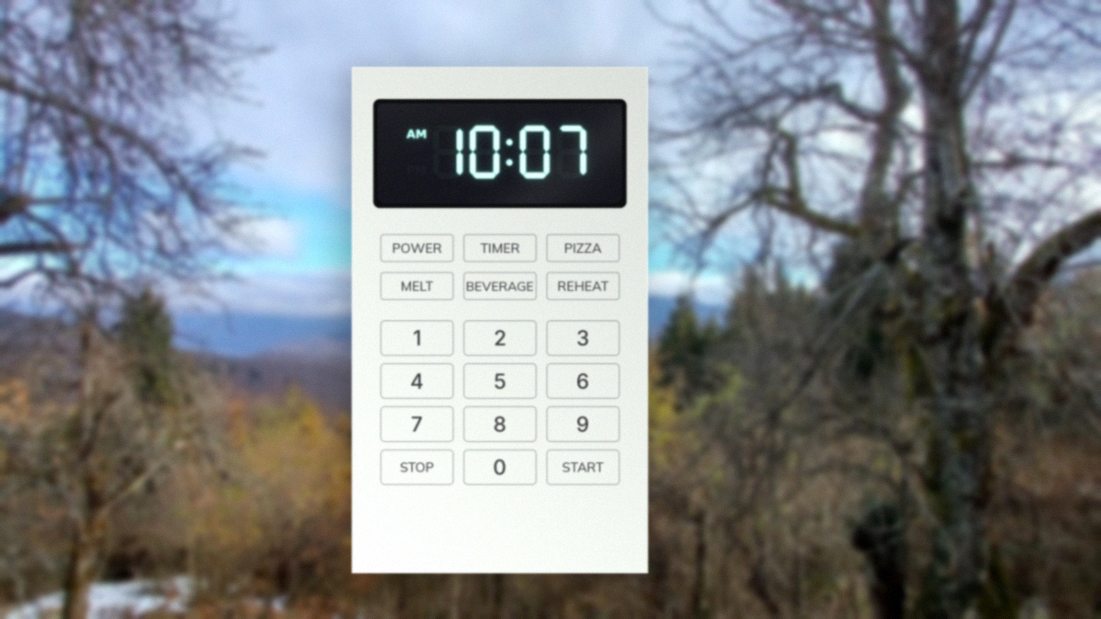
10.07
